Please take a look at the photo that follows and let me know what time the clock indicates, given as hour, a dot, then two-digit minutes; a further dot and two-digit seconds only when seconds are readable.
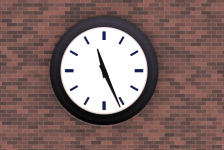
11.26
